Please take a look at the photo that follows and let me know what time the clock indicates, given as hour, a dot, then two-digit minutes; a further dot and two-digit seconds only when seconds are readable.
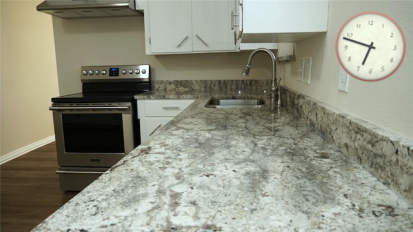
6.48
